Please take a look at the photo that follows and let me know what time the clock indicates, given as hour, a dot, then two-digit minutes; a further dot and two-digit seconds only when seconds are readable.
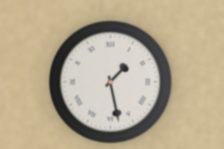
1.28
